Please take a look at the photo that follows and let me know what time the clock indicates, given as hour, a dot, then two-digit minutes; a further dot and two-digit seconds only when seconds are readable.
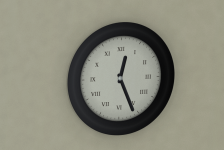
12.26
